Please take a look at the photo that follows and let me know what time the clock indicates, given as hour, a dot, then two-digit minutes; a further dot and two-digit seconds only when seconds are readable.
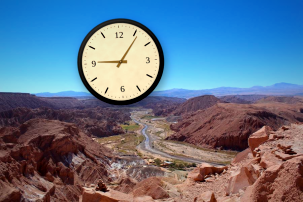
9.06
